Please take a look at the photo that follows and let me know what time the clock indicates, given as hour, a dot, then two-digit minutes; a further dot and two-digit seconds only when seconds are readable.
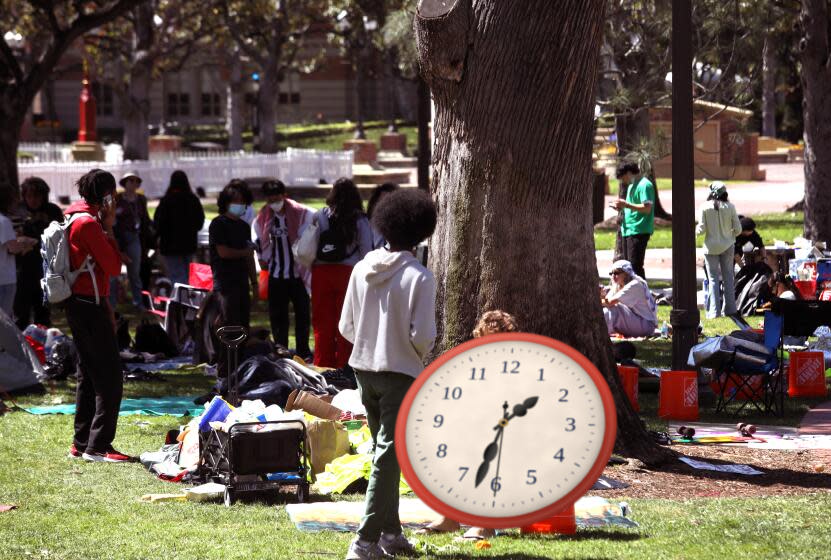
1.32.30
